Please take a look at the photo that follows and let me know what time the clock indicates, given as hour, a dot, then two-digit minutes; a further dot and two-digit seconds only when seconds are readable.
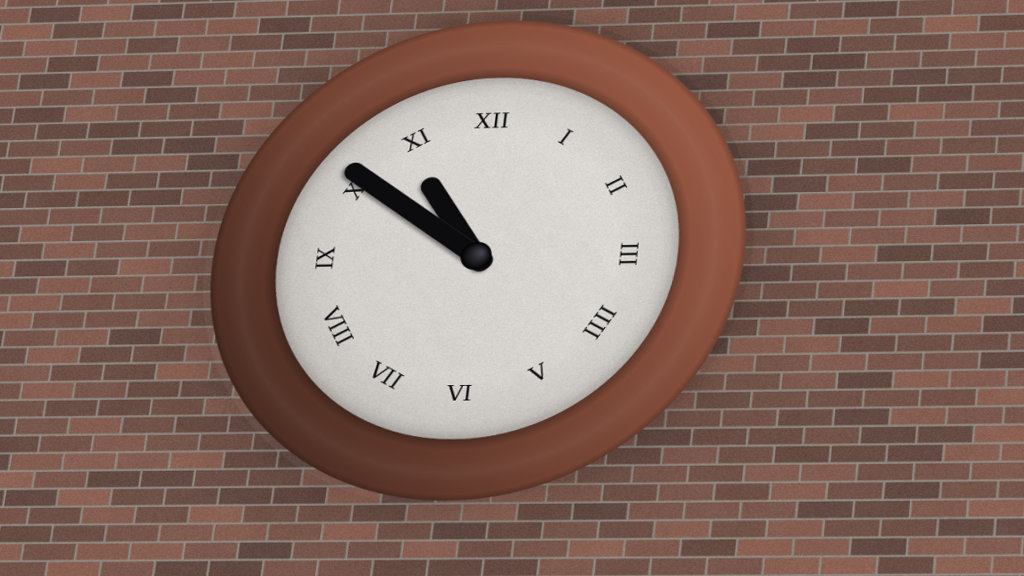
10.51
